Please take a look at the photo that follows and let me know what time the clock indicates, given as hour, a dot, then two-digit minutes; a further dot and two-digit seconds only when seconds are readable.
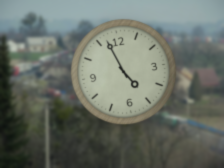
4.57
